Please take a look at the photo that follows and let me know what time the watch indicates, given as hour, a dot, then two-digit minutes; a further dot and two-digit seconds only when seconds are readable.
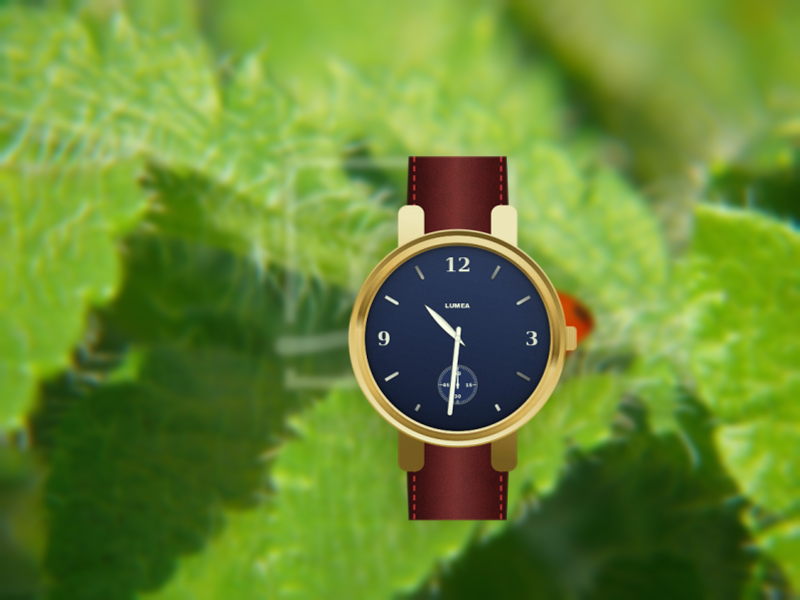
10.31
